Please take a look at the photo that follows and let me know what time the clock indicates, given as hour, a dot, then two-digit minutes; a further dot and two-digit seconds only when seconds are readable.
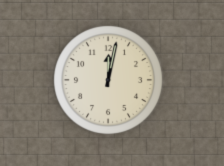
12.02
